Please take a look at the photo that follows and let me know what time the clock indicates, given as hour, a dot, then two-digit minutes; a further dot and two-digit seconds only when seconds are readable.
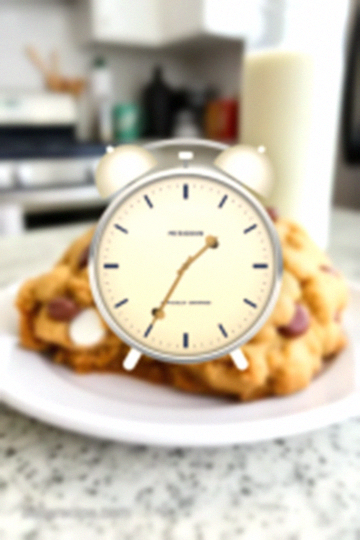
1.35
